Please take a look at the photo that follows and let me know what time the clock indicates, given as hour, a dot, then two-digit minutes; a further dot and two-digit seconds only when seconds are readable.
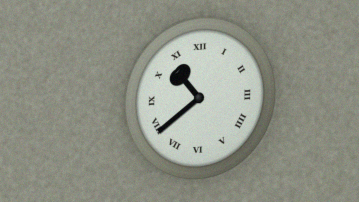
10.39
